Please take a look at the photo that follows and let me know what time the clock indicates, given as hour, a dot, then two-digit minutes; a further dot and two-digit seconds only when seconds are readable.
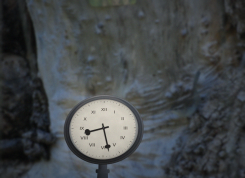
8.28
